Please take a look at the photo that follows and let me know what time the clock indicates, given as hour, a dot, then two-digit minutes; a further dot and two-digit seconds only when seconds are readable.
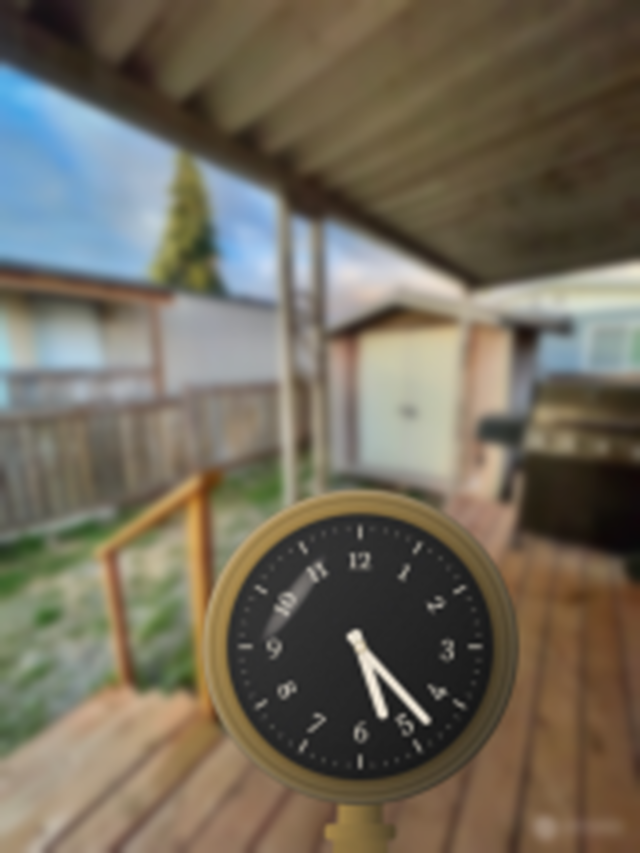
5.23
